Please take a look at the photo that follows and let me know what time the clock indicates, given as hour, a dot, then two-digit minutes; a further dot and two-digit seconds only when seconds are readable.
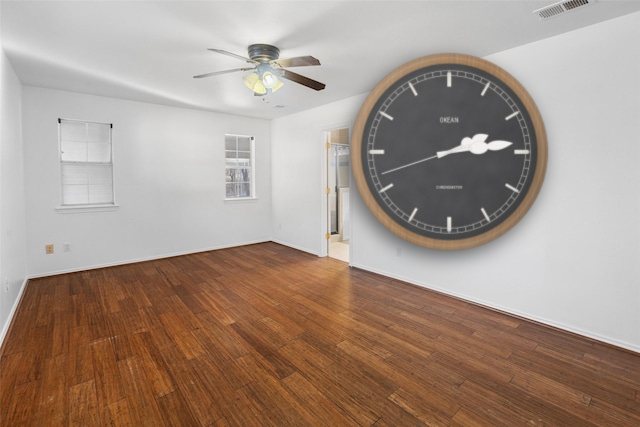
2.13.42
